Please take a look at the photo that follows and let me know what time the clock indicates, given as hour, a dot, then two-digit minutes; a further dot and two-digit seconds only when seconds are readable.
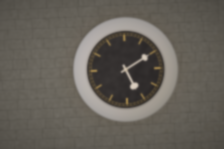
5.10
